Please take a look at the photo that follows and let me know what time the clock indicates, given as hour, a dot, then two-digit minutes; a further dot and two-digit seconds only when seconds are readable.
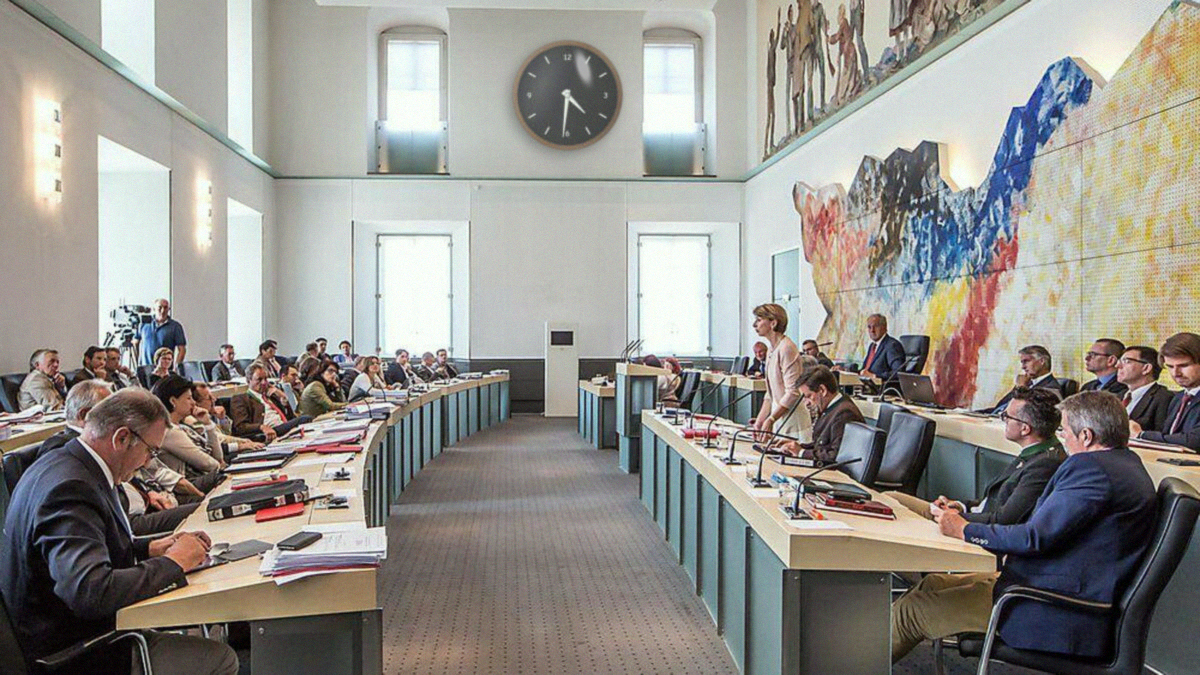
4.31
